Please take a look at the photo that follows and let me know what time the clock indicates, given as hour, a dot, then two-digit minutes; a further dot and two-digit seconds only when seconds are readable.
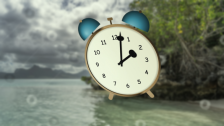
2.02
